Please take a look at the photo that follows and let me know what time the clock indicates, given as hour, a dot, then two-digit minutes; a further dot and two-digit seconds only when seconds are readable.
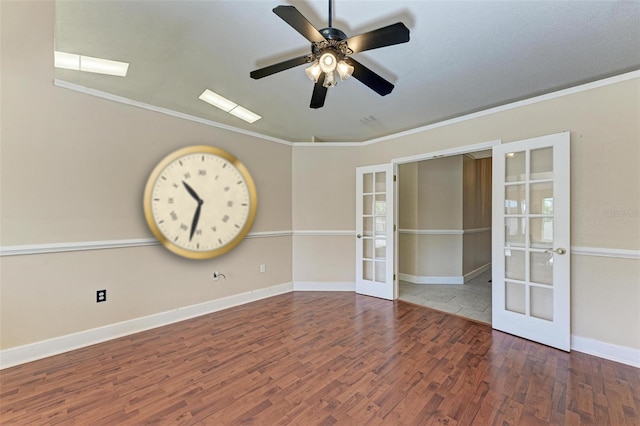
10.32
